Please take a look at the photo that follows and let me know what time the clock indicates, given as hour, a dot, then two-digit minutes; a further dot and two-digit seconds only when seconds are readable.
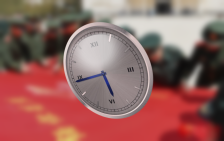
5.44
